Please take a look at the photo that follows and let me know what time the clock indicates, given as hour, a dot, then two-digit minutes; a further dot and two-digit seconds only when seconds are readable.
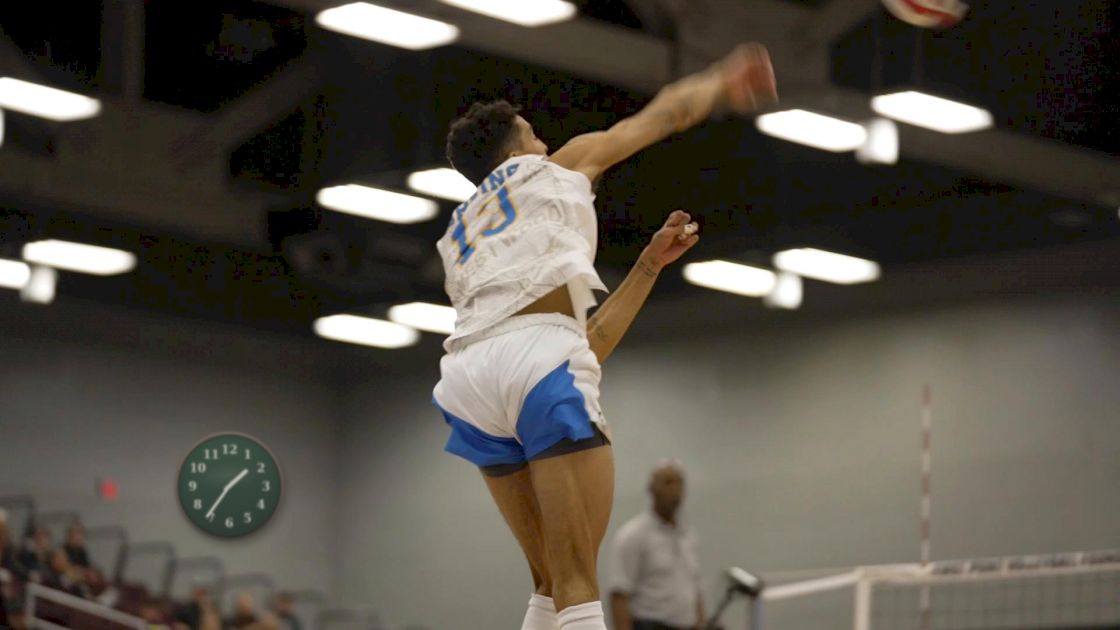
1.36
